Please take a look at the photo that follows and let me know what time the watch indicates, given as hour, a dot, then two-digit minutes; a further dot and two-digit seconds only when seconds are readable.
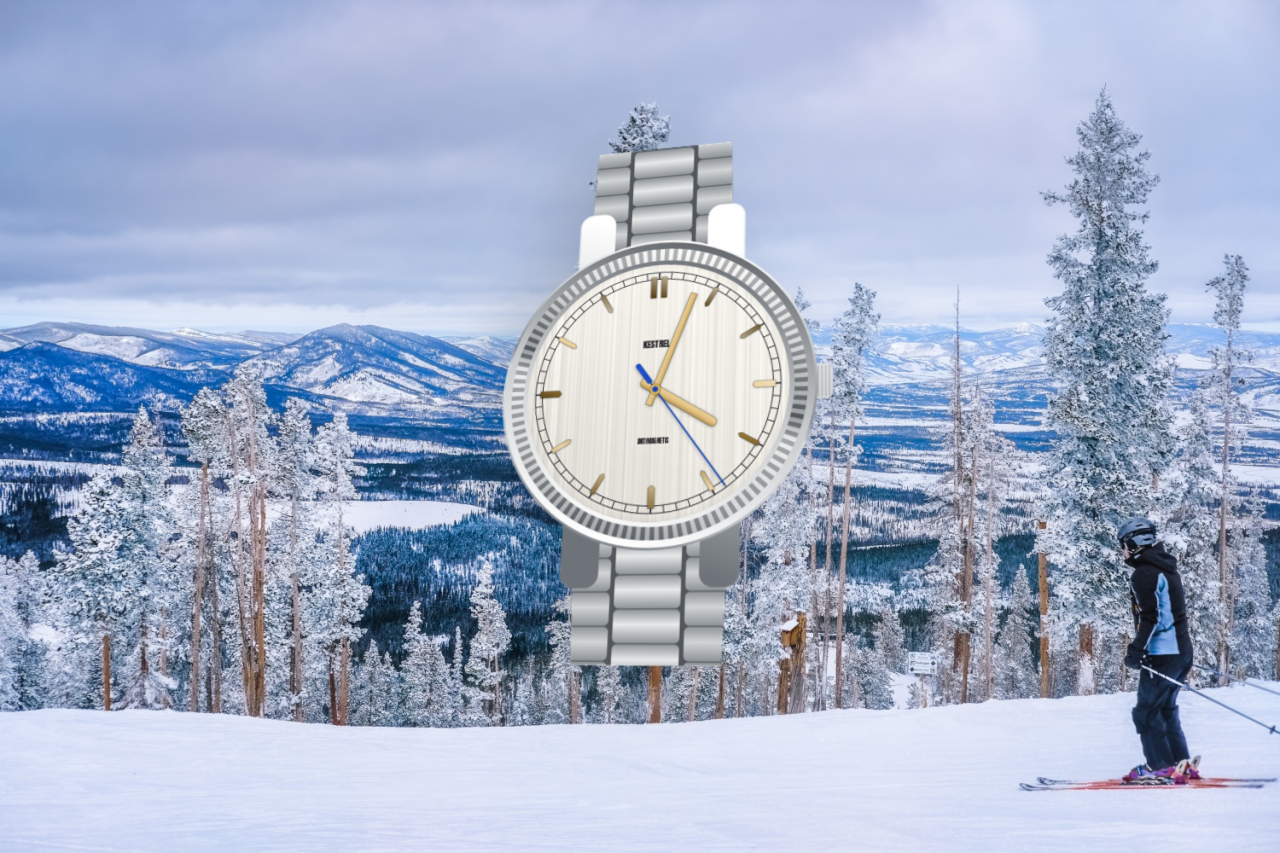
4.03.24
